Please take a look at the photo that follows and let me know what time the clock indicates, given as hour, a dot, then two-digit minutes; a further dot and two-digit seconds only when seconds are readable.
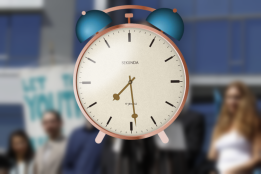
7.29
